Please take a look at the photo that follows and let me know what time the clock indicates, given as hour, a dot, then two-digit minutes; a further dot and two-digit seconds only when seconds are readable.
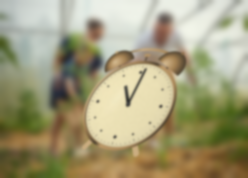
11.01
